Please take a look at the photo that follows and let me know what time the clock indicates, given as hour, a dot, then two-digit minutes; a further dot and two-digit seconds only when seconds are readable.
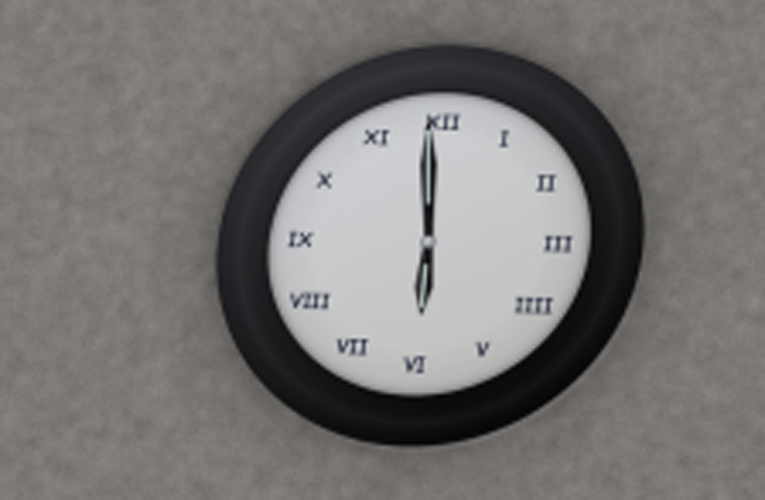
5.59
